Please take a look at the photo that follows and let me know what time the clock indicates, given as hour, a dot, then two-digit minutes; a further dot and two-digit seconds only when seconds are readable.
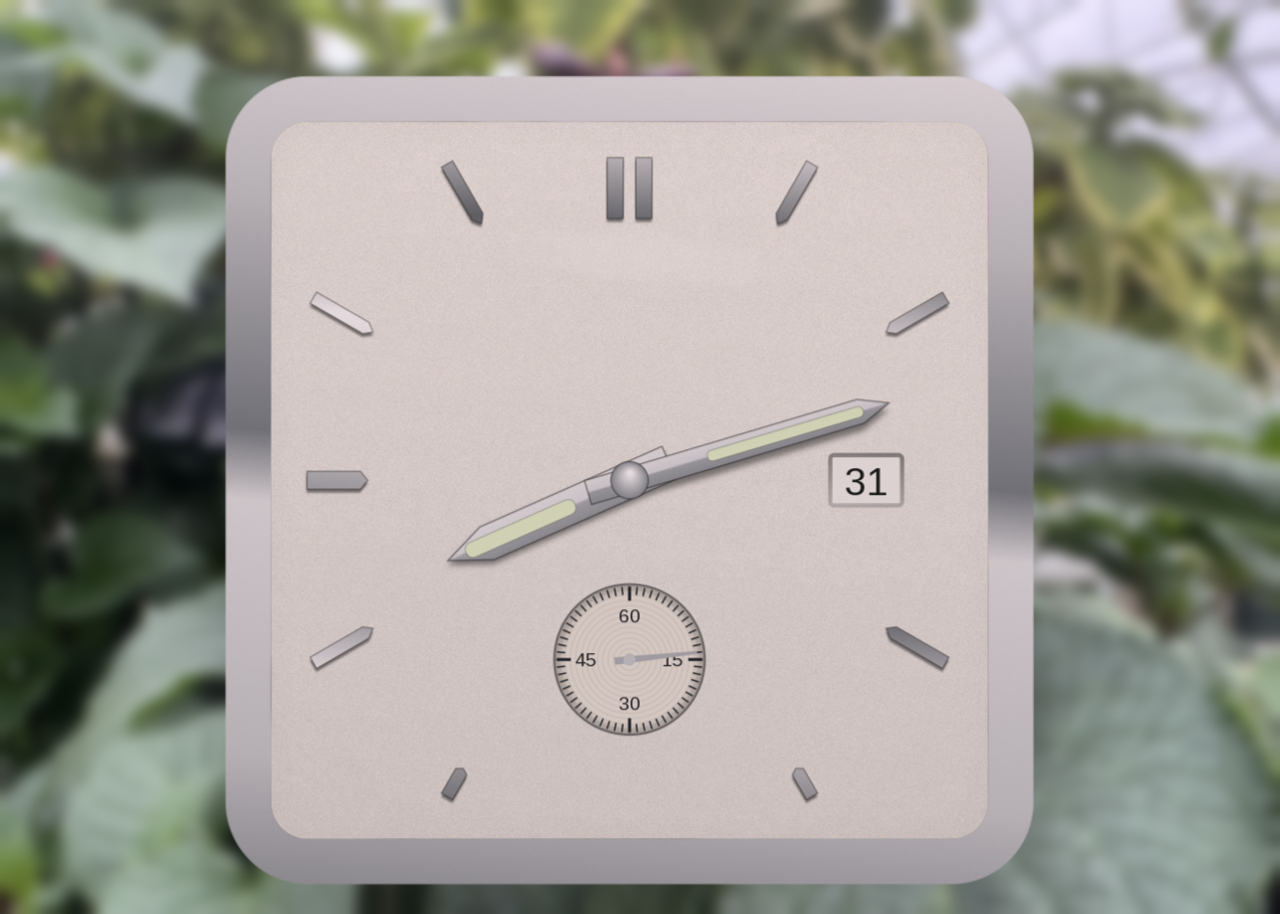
8.12.14
